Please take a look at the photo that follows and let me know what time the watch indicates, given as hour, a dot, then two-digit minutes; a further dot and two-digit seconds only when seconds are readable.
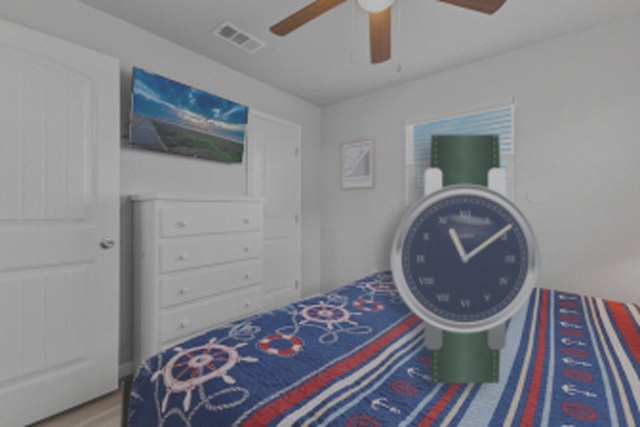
11.09
